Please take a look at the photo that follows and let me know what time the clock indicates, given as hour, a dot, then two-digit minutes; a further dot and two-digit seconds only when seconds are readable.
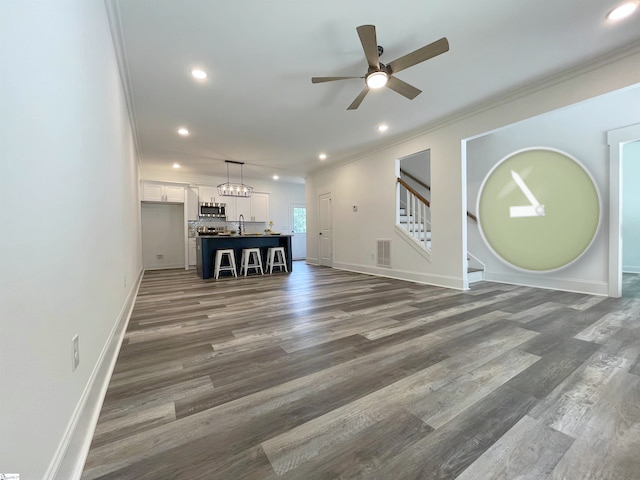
8.54
